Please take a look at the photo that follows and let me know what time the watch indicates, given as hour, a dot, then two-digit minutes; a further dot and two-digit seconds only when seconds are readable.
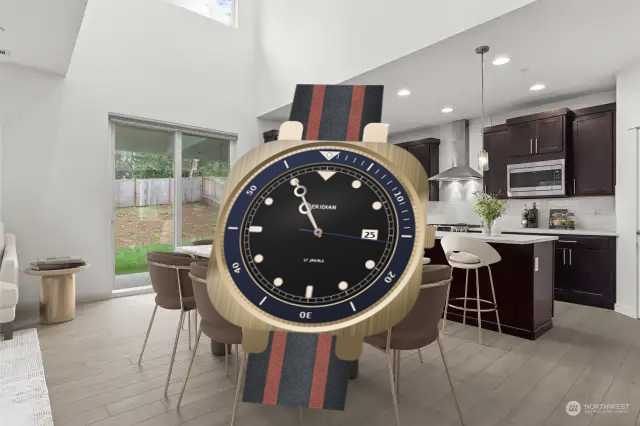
10.55.16
